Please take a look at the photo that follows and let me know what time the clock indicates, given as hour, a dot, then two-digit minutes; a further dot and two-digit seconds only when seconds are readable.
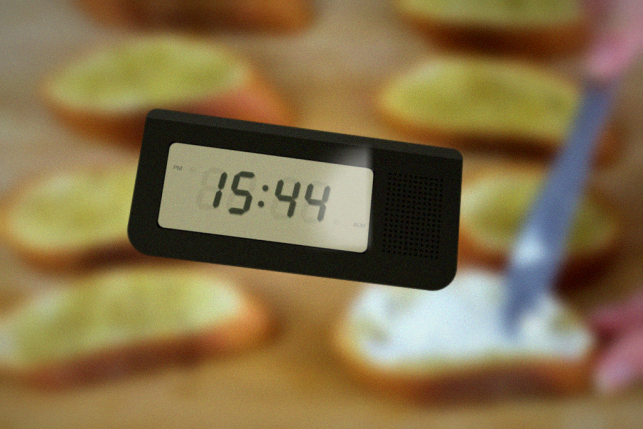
15.44
